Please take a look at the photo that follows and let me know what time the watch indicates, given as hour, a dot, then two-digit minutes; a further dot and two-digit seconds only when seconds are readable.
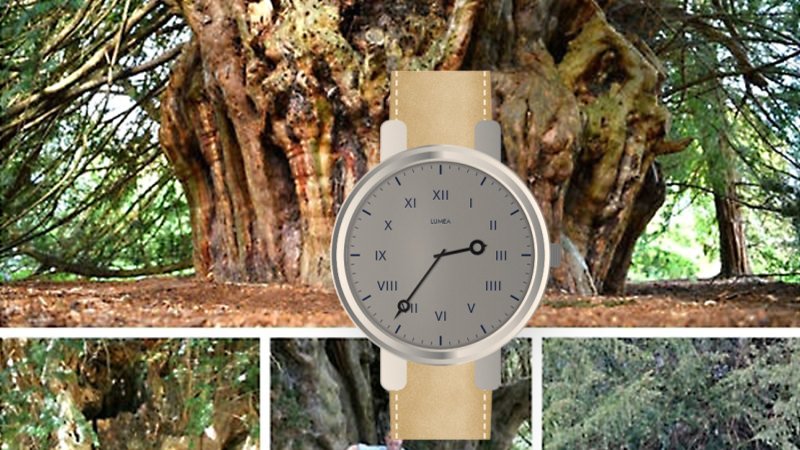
2.36
